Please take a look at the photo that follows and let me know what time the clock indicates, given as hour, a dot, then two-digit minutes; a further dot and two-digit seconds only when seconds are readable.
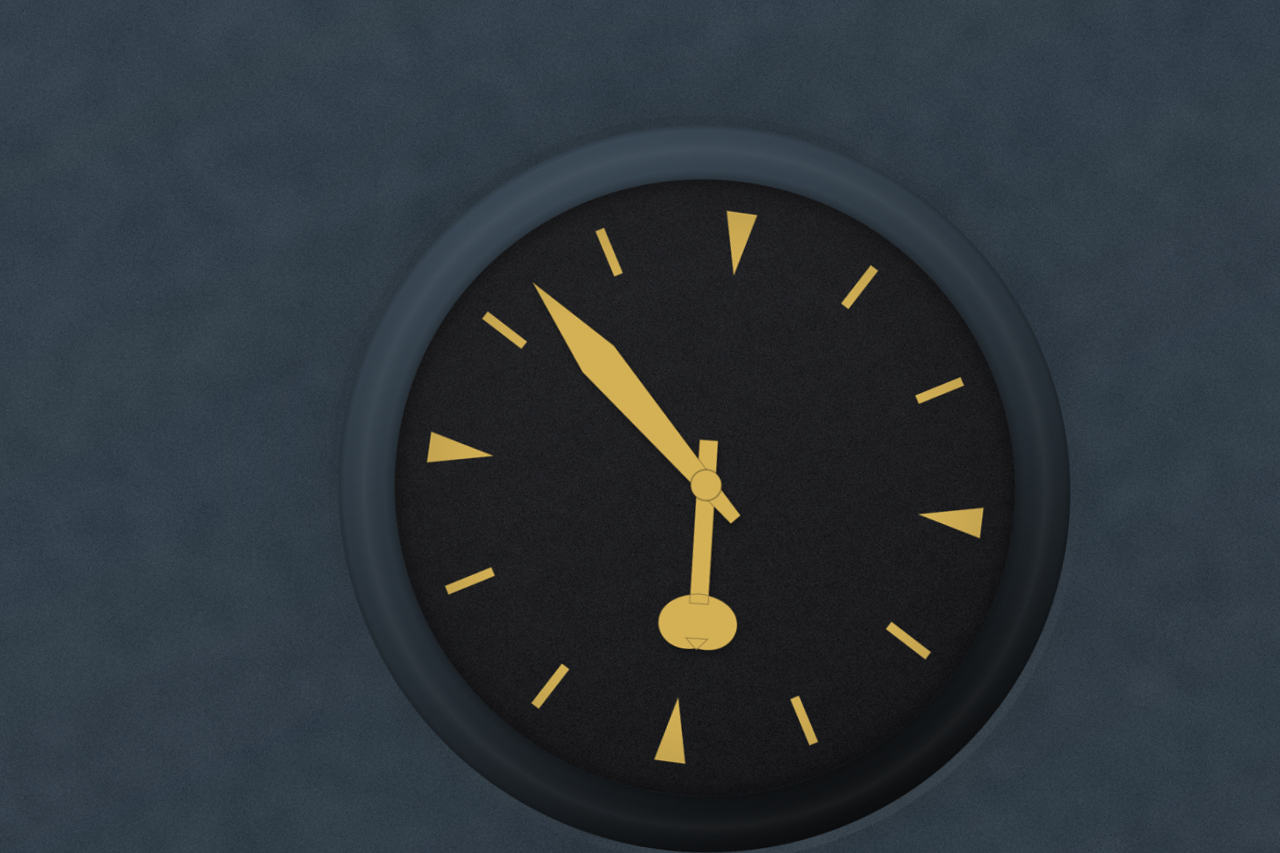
5.52
